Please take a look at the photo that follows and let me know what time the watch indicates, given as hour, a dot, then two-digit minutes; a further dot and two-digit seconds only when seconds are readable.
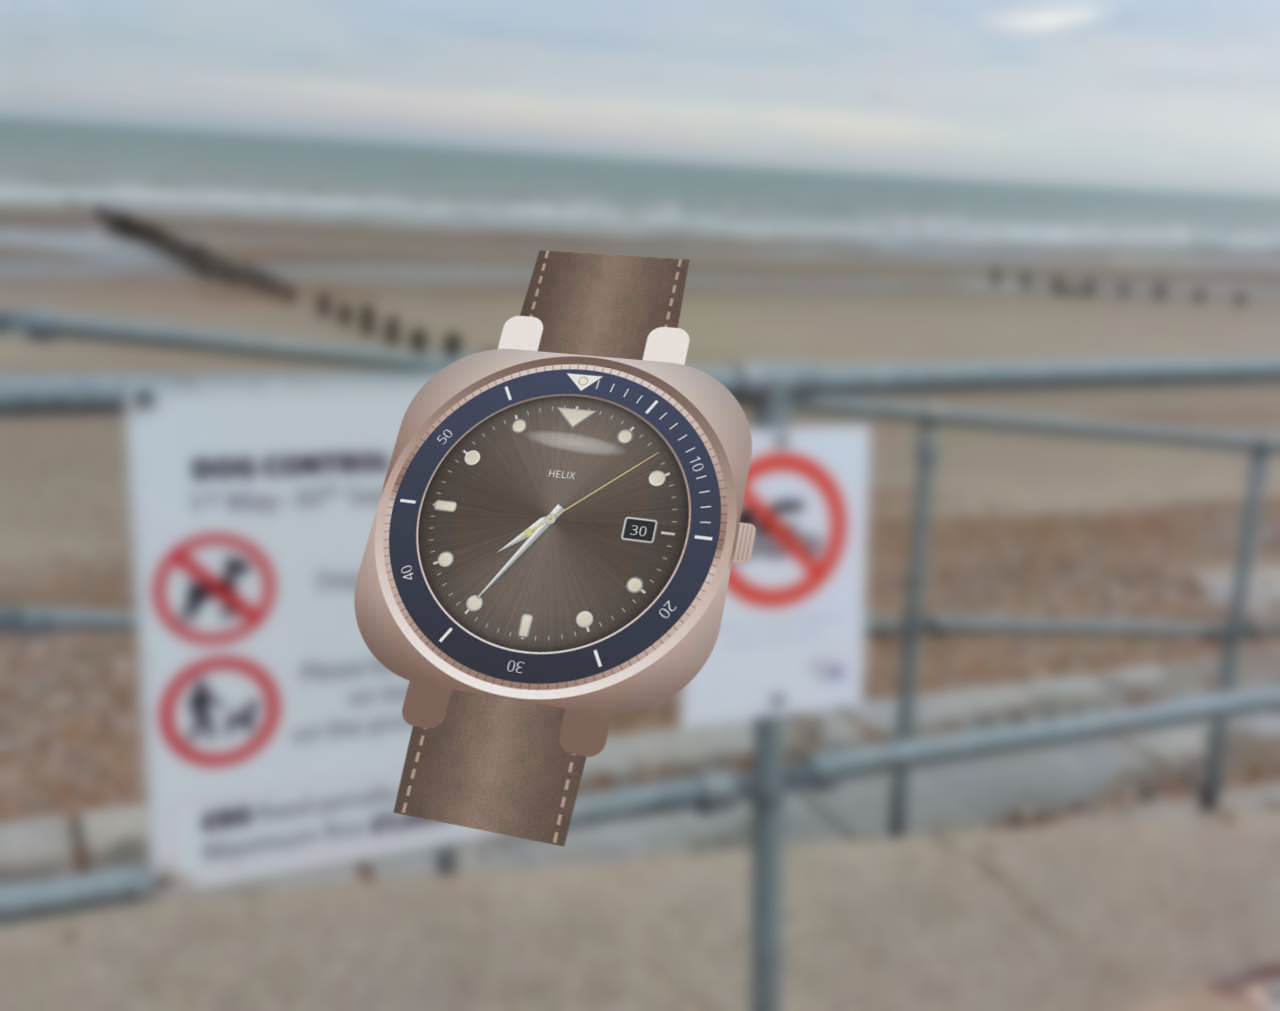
7.35.08
